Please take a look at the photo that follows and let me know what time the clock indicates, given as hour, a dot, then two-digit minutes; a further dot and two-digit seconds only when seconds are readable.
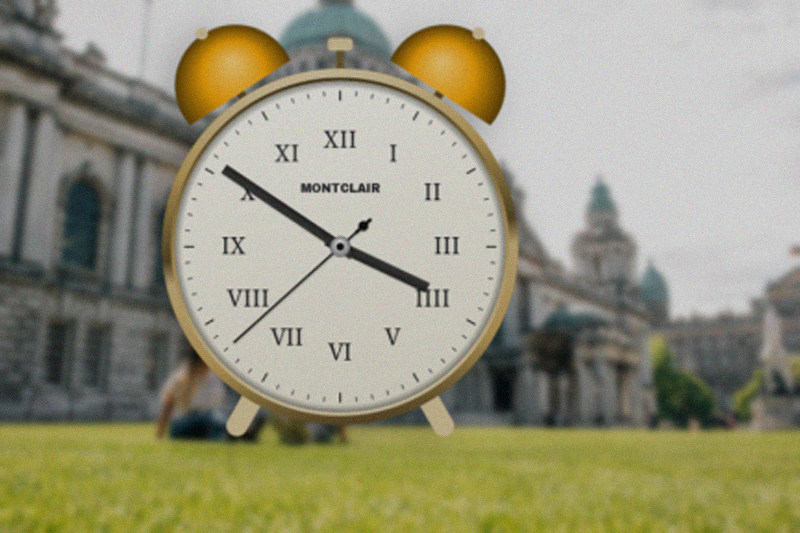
3.50.38
